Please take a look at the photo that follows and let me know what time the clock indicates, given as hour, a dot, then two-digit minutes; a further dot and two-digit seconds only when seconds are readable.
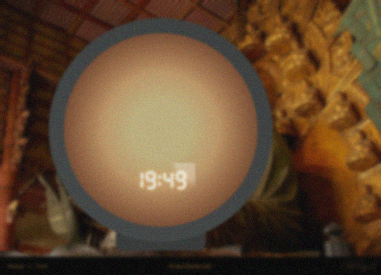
19.49
